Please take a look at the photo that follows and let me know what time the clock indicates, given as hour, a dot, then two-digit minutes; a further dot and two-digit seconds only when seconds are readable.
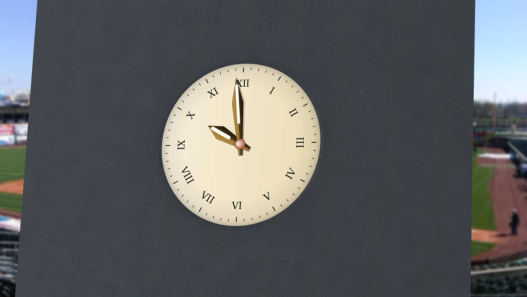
9.59
